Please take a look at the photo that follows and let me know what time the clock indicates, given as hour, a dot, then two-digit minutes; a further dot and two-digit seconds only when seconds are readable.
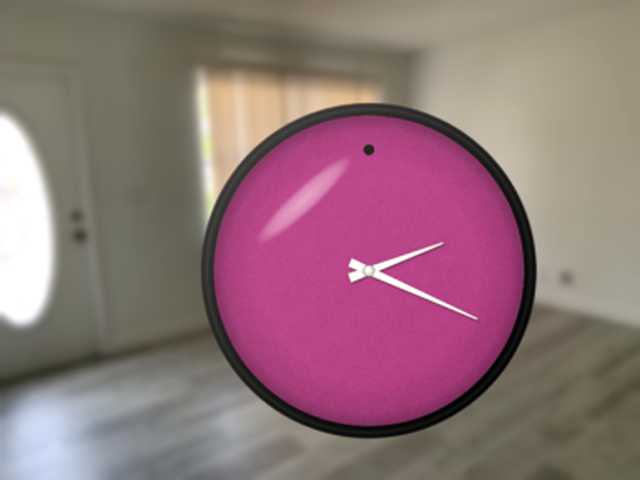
2.19
